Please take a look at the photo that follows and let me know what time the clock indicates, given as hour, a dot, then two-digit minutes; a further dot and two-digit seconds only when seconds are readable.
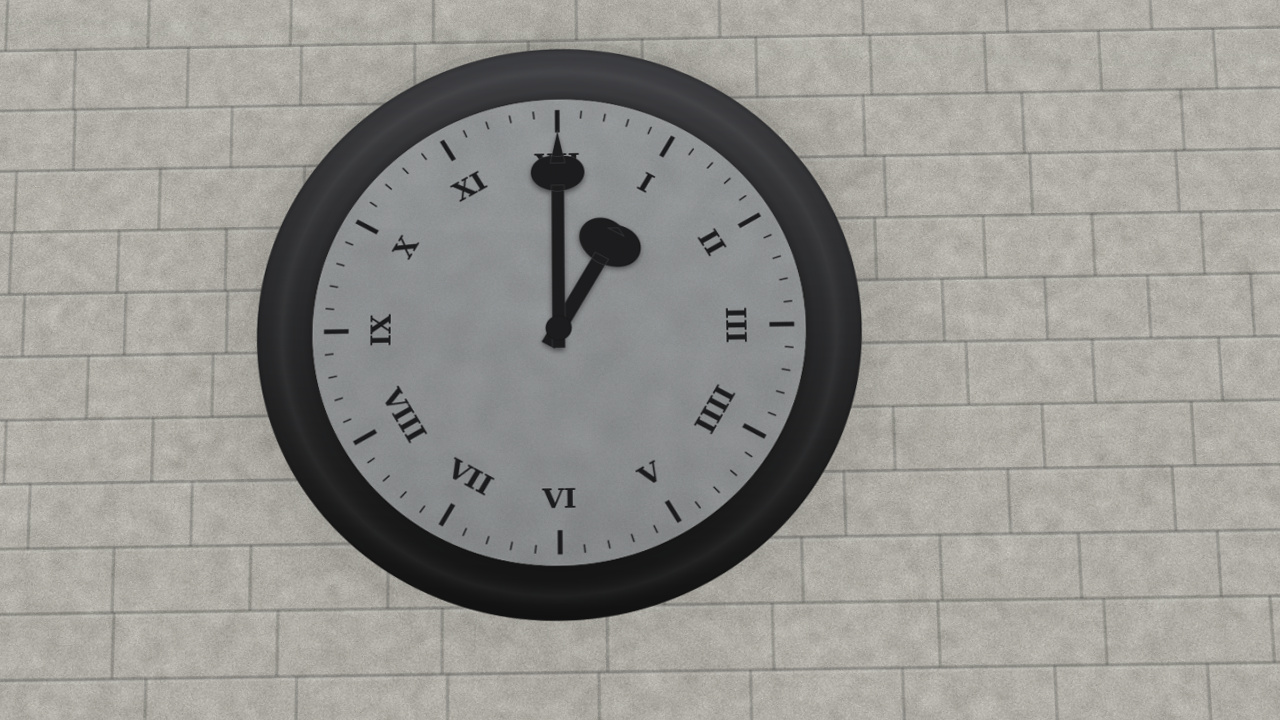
1.00
